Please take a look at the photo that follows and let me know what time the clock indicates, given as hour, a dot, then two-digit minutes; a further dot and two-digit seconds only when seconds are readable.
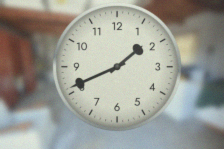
1.41
